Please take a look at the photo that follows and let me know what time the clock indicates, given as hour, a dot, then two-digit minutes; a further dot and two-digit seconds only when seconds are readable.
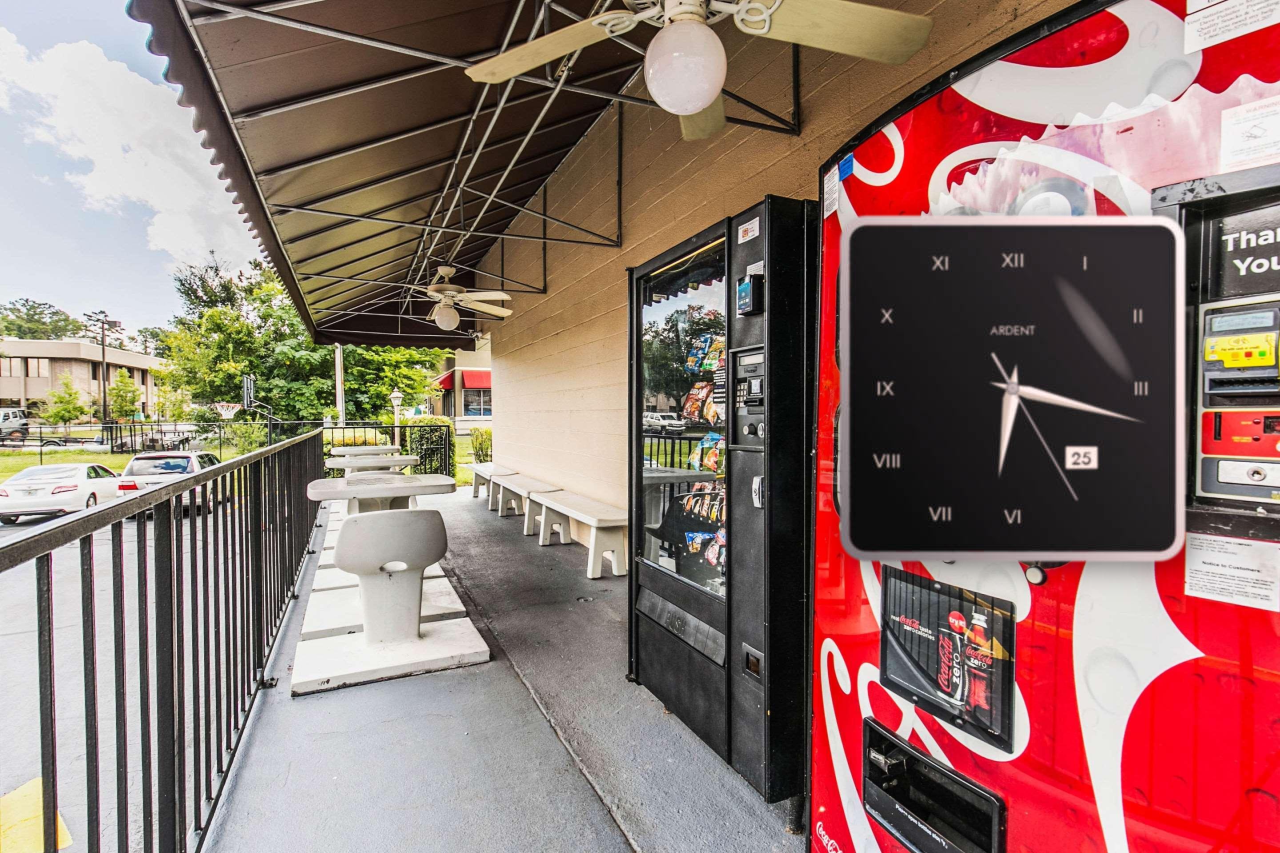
6.17.25
